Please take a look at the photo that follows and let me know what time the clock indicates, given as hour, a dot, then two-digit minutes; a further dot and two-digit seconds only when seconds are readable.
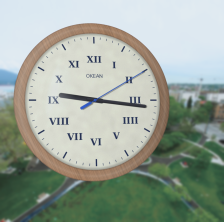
9.16.10
